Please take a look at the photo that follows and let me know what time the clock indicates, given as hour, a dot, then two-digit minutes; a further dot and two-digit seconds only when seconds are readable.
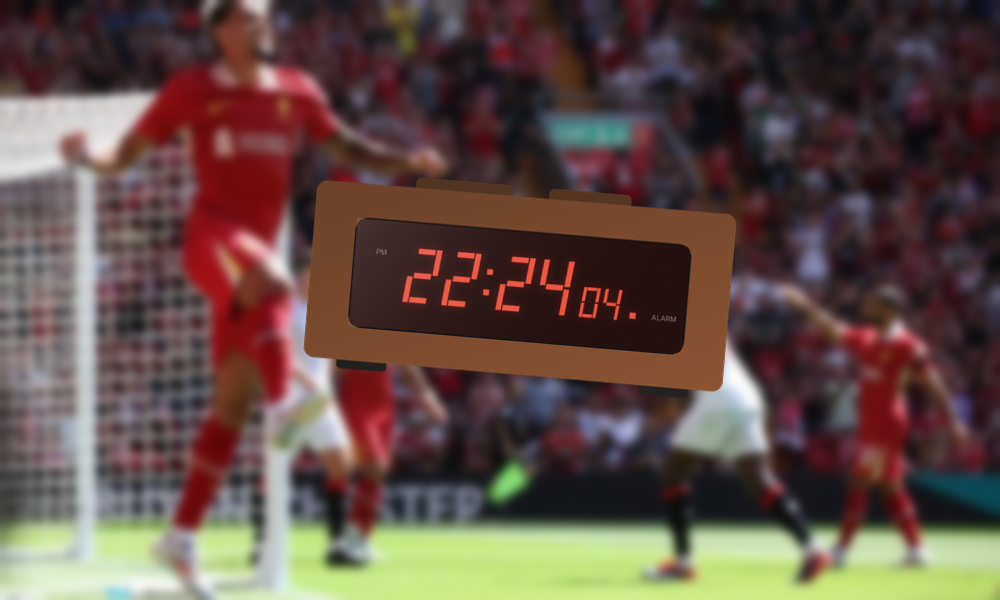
22.24.04
